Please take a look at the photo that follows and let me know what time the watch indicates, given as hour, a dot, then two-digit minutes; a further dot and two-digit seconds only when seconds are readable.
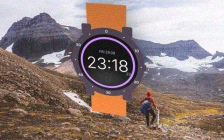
23.18
